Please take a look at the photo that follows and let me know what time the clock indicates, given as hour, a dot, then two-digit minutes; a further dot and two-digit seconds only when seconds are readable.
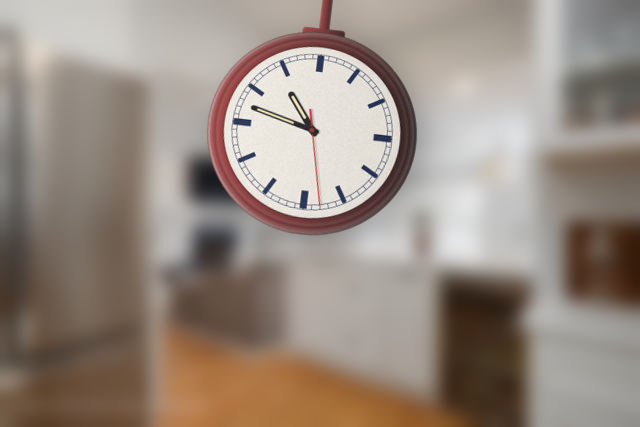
10.47.28
